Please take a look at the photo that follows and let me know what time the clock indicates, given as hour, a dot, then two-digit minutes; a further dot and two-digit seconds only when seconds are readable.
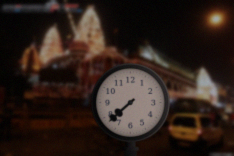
7.38
